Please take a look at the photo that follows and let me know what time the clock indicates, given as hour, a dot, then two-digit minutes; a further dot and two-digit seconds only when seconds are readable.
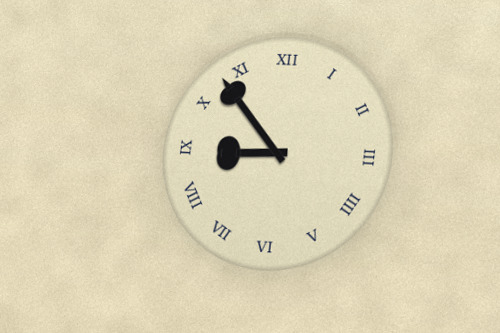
8.53
